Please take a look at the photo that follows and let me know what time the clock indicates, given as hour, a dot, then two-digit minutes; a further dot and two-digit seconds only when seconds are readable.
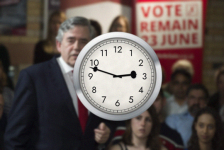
2.48
